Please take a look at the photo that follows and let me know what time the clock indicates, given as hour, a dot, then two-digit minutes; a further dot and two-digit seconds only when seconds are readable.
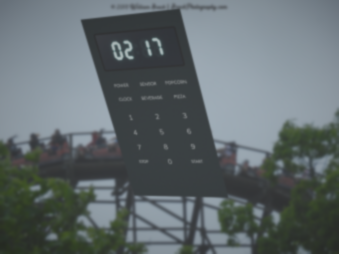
2.17
